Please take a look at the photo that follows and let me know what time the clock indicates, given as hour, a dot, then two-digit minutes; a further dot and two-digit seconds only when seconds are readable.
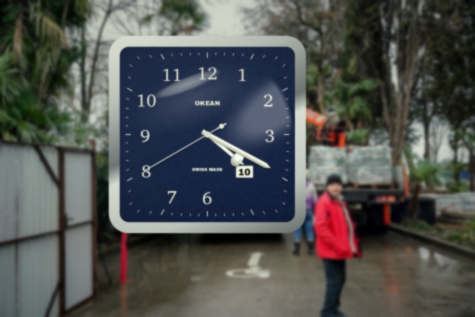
4.19.40
